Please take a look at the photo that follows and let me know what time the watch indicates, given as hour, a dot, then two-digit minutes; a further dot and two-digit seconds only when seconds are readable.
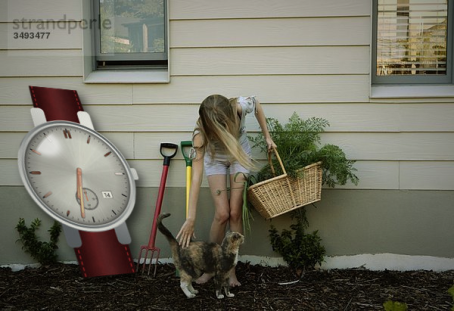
6.32
